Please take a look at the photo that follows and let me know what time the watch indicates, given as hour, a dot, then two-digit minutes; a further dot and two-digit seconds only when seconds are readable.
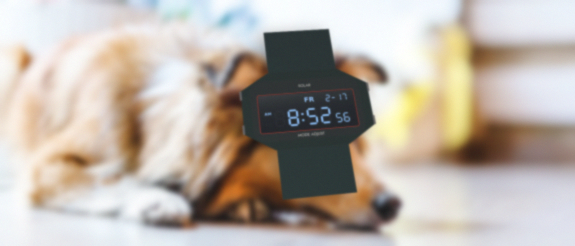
8.52.56
